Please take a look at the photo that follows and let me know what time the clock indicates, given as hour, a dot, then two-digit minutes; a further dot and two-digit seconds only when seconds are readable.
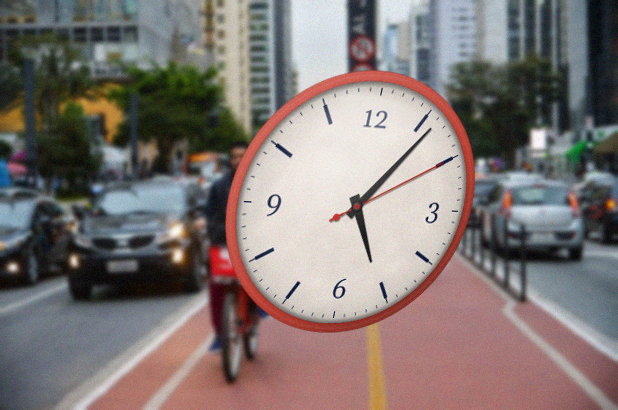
5.06.10
